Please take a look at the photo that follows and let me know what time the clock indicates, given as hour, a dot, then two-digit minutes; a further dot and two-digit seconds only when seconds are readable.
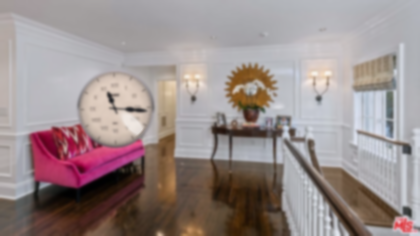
11.16
